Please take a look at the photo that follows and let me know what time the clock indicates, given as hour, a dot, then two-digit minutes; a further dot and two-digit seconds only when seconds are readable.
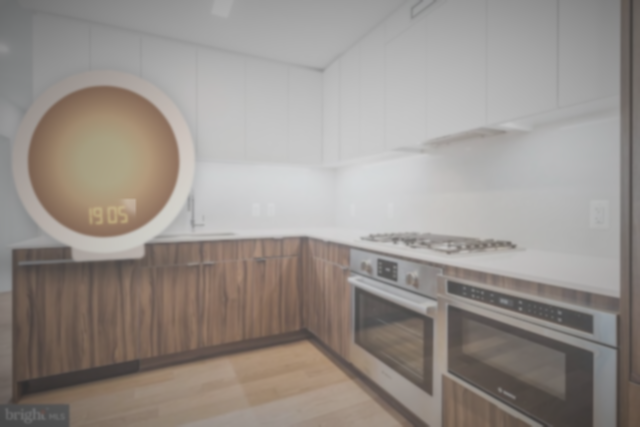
19.05
